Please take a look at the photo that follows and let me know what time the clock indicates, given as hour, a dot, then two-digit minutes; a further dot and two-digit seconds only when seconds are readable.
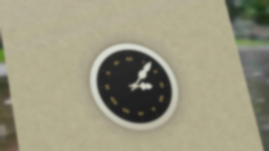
3.07
